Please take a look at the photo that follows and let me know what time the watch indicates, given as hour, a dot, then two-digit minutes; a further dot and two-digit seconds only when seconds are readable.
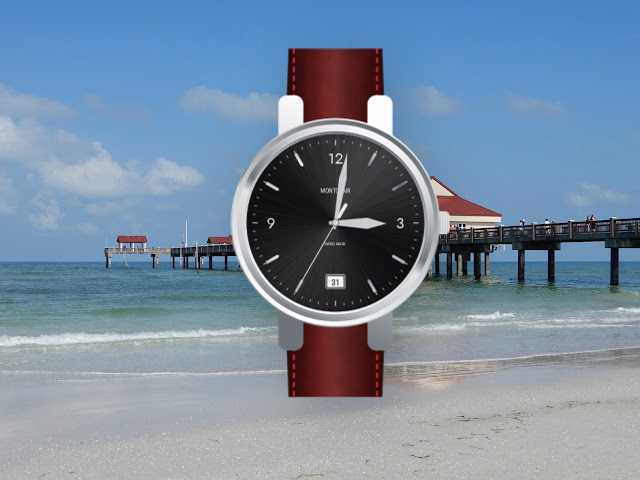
3.01.35
